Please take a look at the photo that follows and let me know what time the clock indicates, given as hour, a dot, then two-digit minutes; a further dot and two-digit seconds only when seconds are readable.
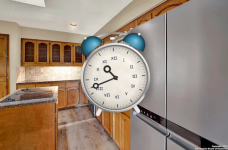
10.42
